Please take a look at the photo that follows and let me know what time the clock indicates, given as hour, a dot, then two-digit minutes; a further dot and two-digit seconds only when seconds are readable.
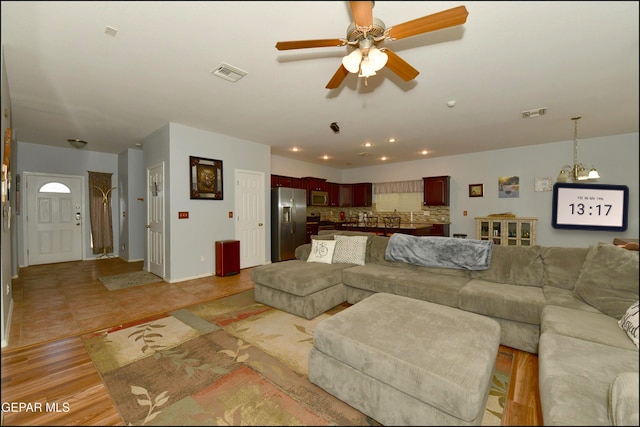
13.17
